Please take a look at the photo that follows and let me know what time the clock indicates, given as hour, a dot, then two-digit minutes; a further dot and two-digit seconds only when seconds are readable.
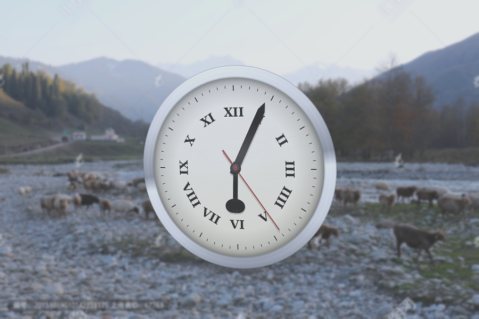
6.04.24
